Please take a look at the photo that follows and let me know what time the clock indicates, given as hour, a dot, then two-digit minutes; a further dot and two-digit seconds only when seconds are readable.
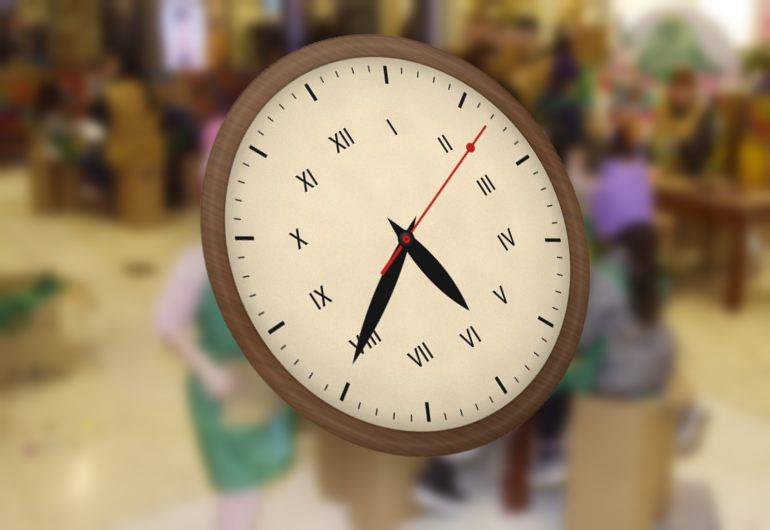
5.40.12
